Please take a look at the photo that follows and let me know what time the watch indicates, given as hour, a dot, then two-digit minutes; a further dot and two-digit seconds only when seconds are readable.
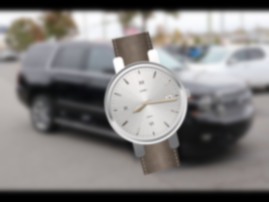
8.16
